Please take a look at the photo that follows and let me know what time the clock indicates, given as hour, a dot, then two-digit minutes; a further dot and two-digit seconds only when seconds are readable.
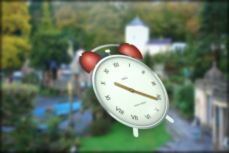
10.21
